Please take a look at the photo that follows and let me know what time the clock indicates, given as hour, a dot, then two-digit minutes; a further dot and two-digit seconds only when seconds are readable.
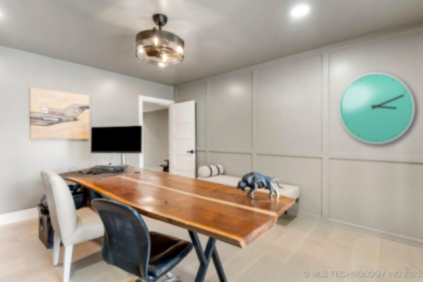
3.11
